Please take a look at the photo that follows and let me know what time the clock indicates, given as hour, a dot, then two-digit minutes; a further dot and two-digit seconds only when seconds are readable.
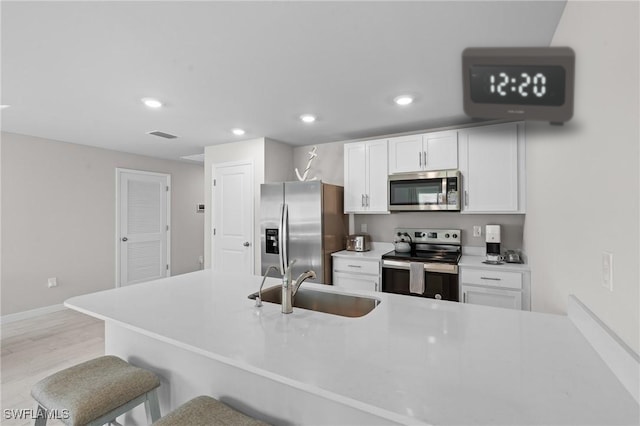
12.20
